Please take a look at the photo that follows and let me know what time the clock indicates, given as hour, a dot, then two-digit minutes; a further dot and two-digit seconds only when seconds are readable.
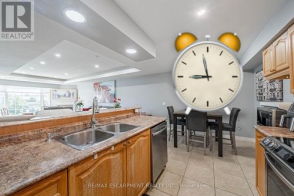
8.58
